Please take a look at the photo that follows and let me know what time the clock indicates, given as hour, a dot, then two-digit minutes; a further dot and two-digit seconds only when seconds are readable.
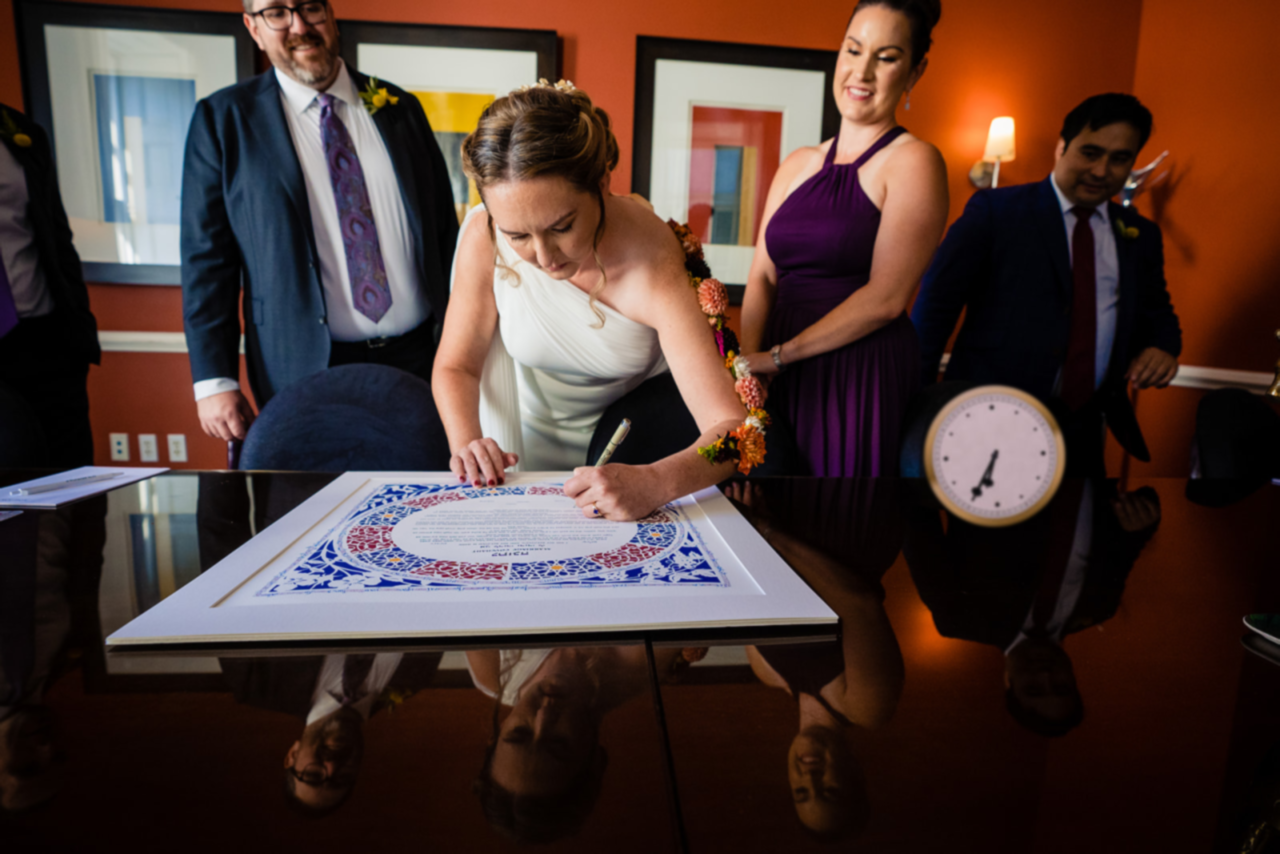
6.35
